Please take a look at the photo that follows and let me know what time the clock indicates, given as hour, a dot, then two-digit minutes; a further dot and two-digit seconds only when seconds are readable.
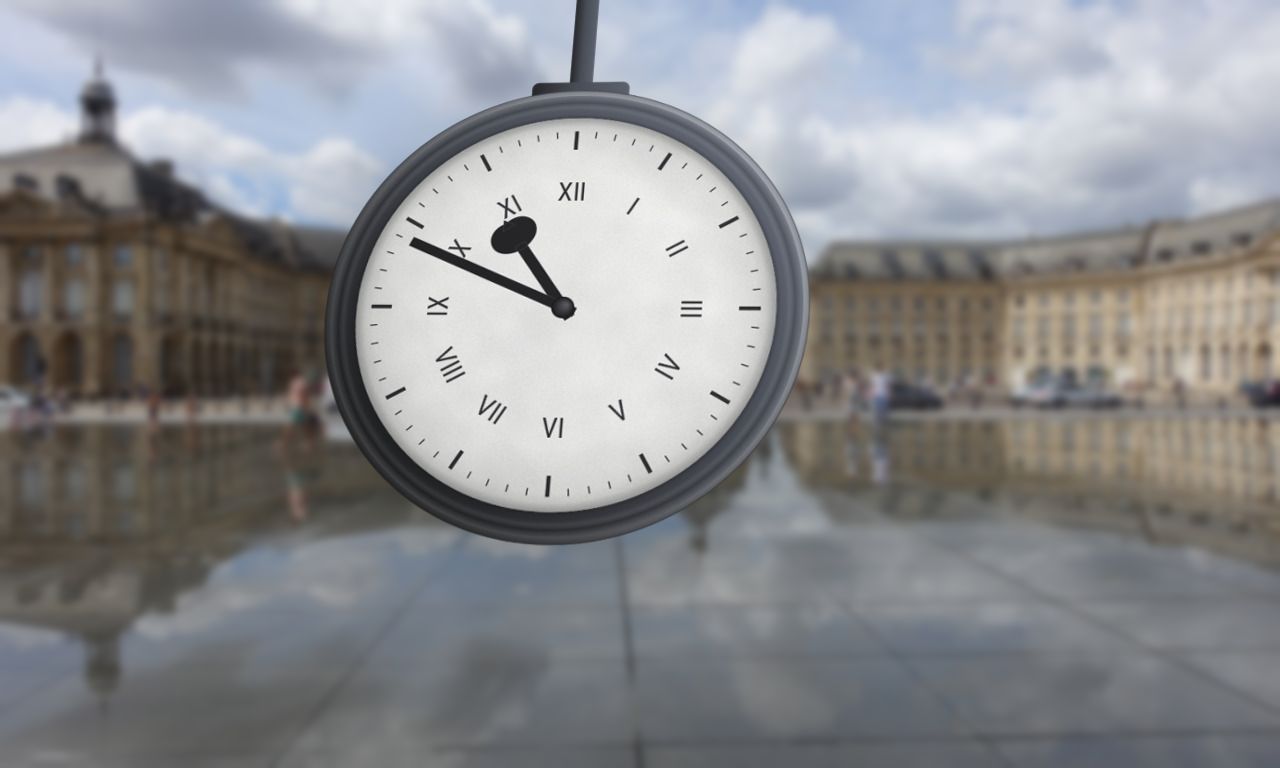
10.49
